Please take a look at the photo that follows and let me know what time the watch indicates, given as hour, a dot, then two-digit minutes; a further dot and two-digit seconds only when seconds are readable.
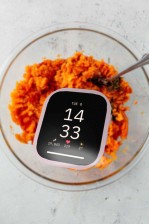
14.33
